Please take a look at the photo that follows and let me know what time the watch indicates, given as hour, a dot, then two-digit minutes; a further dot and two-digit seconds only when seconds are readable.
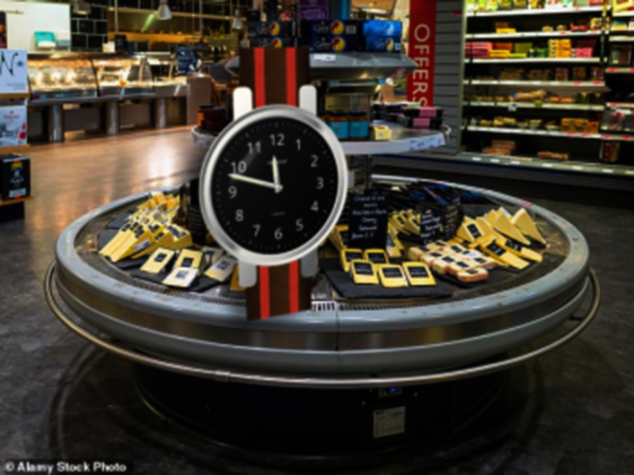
11.48
